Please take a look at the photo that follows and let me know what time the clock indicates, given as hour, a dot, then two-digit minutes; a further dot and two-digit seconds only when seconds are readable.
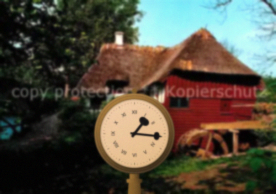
1.16
